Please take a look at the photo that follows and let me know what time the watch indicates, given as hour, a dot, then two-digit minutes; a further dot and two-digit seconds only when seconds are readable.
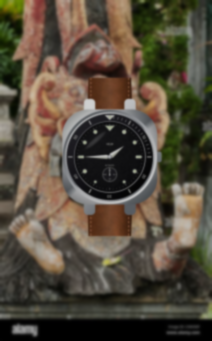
1.45
